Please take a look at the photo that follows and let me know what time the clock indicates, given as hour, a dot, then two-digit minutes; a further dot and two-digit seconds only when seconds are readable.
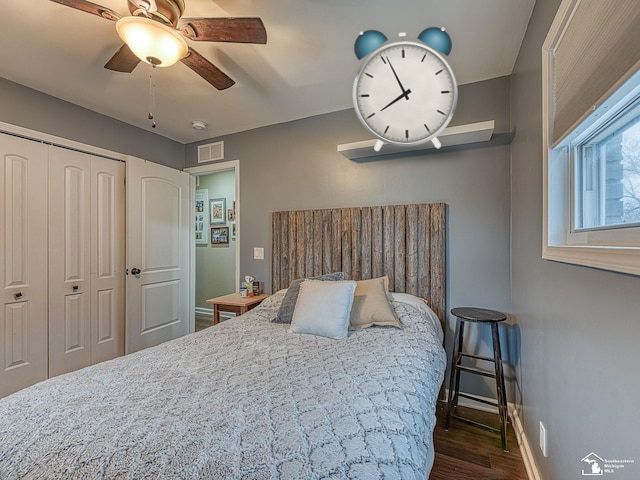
7.56
